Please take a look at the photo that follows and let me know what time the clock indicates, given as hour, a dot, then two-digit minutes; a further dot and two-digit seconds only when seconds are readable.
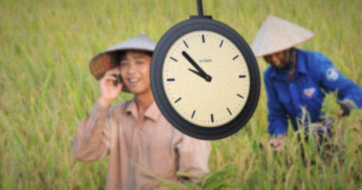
9.53
